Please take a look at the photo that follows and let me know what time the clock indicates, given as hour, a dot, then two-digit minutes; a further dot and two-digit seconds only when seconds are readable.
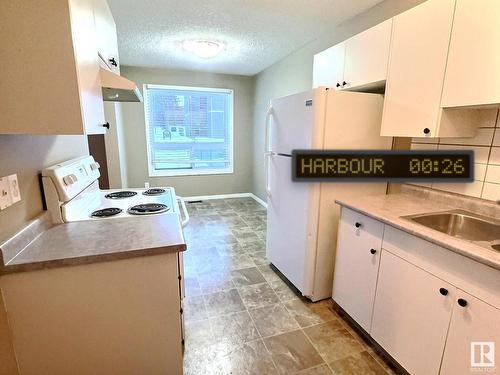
0.26
